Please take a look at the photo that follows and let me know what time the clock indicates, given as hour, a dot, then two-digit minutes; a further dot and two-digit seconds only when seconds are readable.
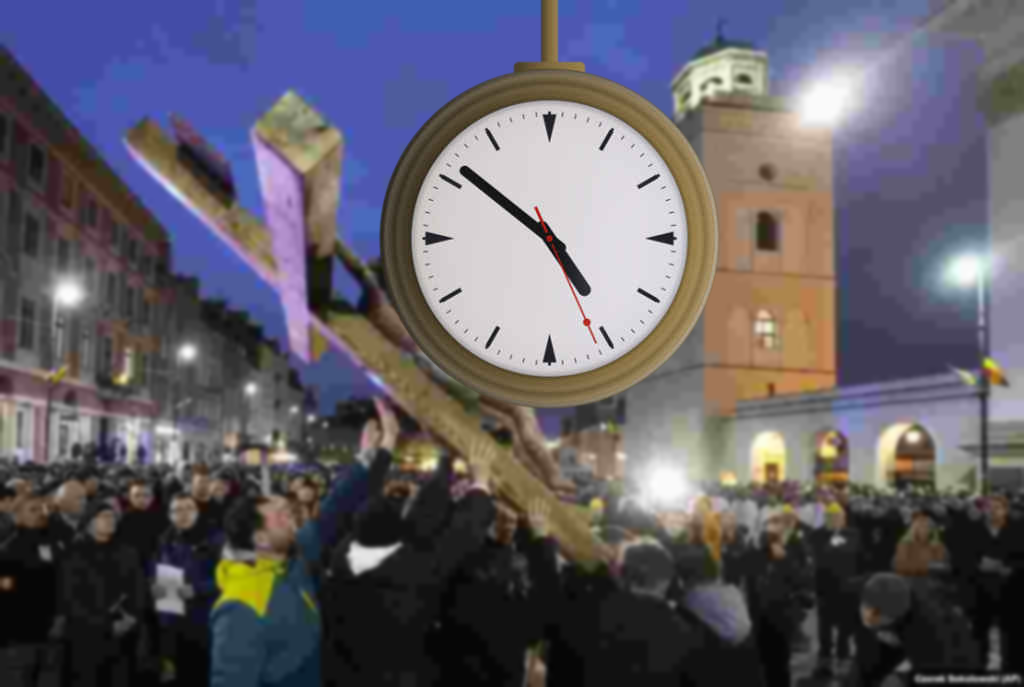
4.51.26
